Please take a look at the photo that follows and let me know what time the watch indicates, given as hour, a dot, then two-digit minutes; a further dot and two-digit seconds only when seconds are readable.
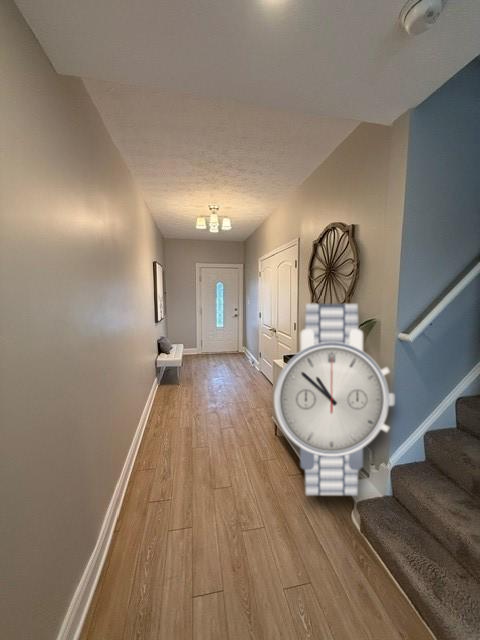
10.52
